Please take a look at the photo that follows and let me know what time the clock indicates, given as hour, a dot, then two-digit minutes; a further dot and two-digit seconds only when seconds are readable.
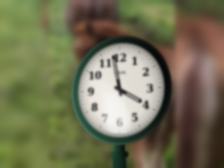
3.58
